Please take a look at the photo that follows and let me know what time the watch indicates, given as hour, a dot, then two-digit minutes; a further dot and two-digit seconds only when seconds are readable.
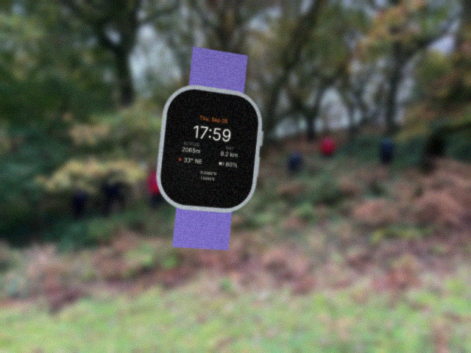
17.59
